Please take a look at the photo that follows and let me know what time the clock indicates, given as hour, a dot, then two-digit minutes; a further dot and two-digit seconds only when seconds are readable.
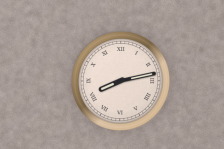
8.13
